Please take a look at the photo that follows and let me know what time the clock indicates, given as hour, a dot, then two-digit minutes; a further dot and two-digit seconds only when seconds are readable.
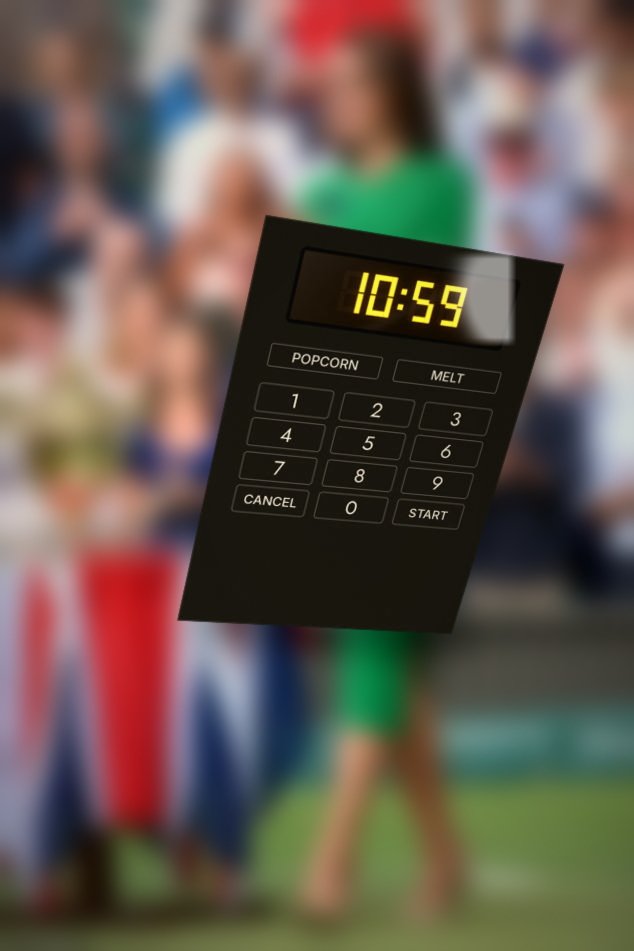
10.59
